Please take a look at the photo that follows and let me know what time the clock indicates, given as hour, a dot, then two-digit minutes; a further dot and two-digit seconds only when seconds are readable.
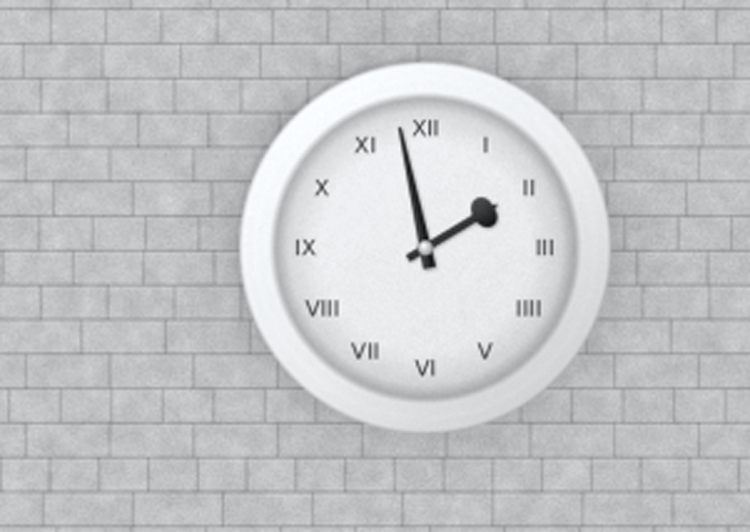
1.58
